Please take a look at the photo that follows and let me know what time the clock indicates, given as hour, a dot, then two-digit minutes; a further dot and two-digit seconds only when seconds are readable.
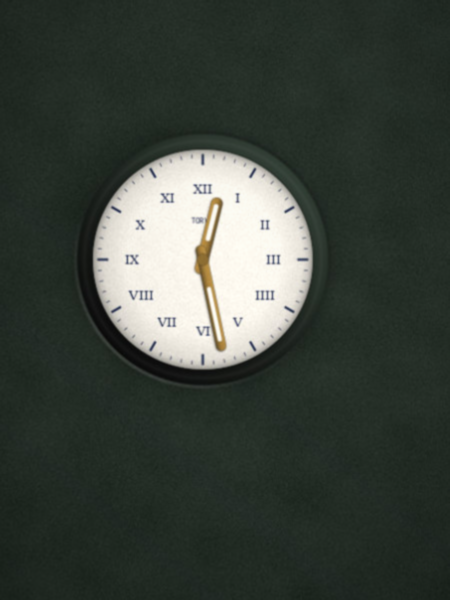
12.28
